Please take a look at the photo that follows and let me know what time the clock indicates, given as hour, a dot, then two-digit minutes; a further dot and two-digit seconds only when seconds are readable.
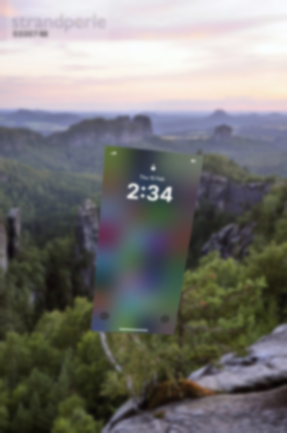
2.34
